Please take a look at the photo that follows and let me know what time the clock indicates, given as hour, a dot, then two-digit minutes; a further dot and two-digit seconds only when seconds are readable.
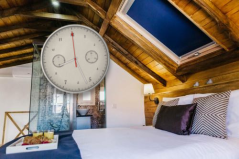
8.27
